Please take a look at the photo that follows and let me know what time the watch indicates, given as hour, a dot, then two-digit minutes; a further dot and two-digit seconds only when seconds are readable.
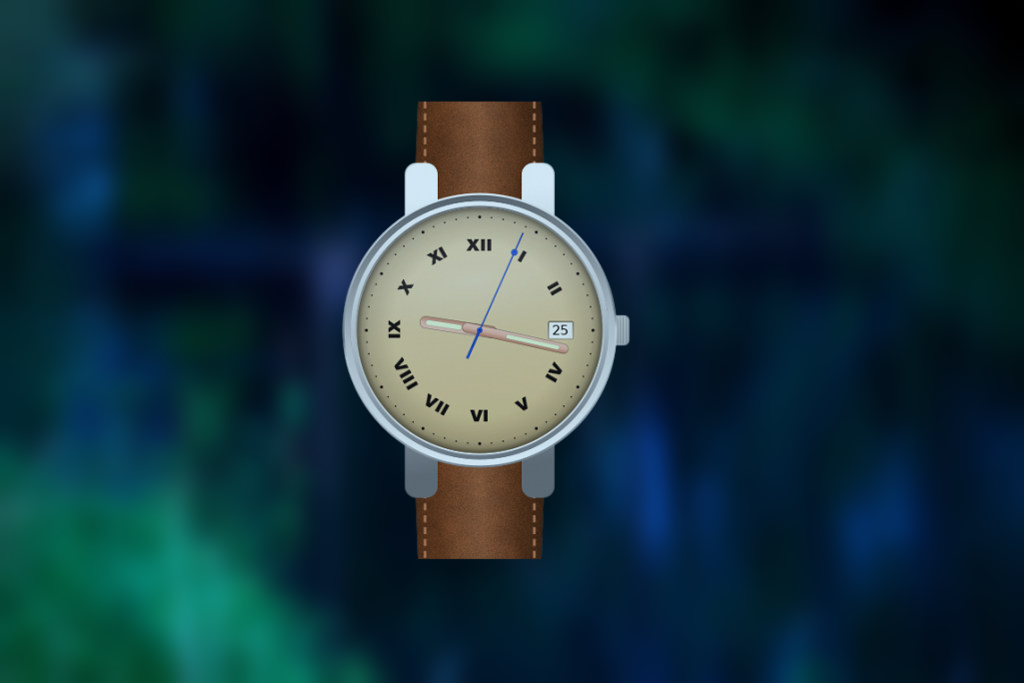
9.17.04
